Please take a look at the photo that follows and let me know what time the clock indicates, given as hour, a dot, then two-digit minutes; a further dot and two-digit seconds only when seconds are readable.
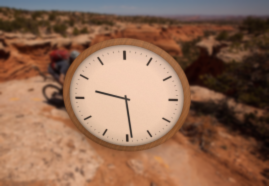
9.29
